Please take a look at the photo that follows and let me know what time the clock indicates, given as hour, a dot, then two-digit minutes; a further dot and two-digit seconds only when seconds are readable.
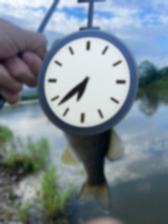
6.38
